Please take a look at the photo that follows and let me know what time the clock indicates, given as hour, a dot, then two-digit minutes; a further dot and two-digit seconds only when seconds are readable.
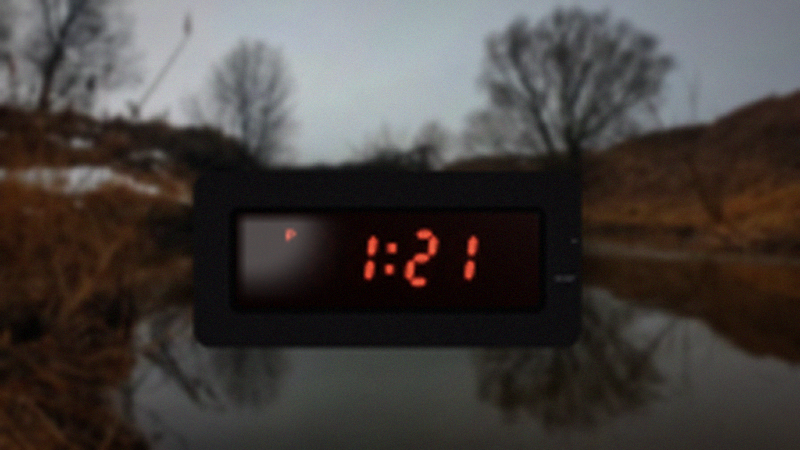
1.21
